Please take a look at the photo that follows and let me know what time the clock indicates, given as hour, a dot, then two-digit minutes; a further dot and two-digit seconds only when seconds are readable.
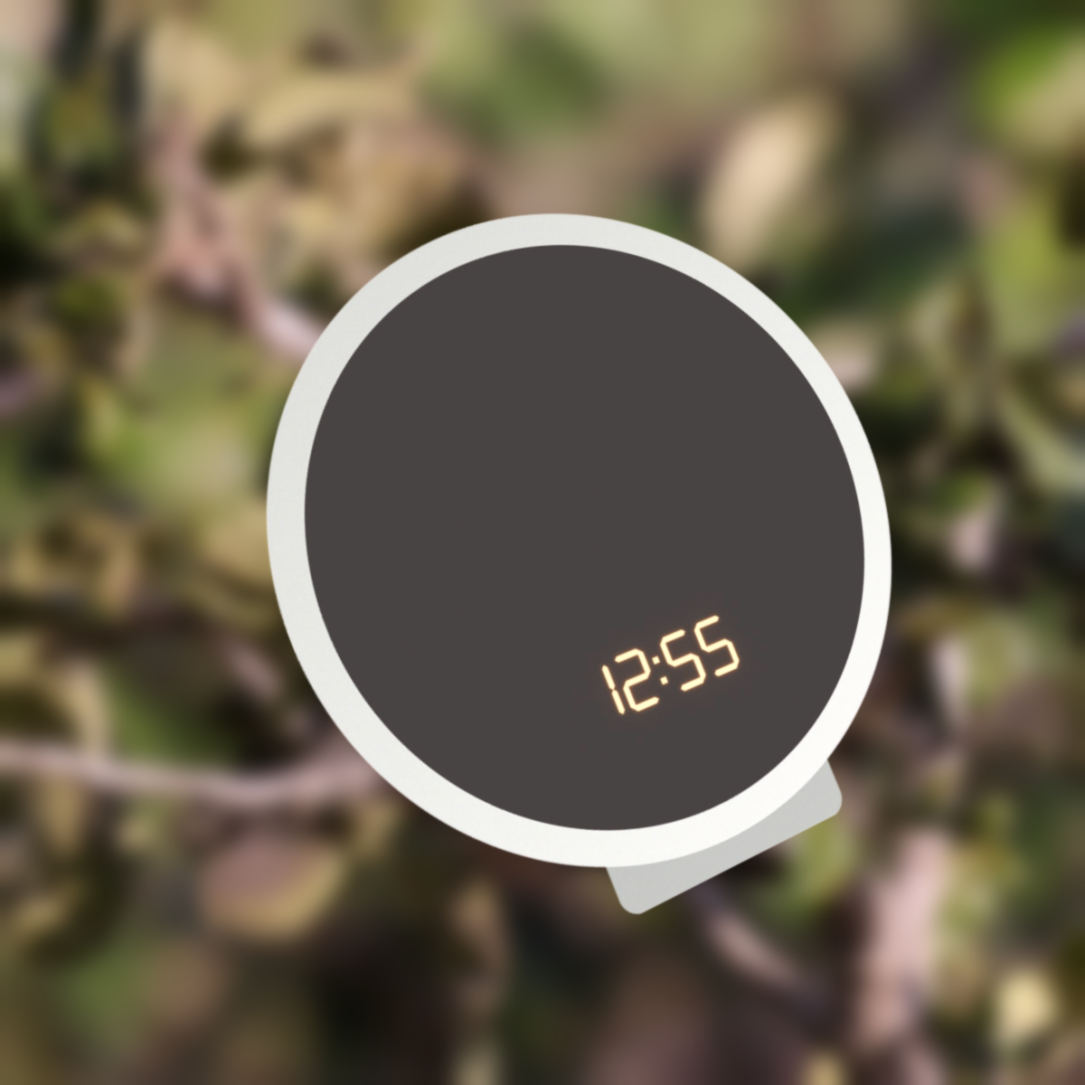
12.55
